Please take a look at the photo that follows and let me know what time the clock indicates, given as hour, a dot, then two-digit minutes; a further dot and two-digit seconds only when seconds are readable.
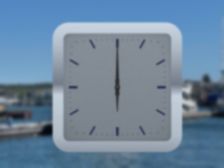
6.00
